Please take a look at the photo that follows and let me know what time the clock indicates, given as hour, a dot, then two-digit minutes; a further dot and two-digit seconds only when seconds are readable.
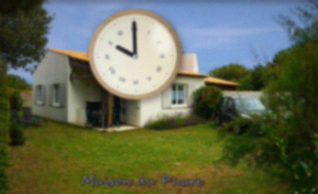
10.00
